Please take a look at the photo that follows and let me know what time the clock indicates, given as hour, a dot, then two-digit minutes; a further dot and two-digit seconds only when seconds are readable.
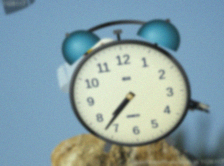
7.37
